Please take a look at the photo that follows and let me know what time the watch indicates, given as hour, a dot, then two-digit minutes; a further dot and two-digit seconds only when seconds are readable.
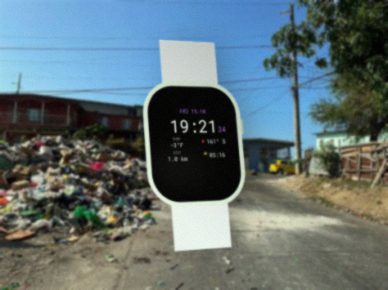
19.21
